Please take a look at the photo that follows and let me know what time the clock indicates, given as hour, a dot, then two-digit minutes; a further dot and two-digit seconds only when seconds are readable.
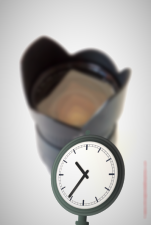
10.36
